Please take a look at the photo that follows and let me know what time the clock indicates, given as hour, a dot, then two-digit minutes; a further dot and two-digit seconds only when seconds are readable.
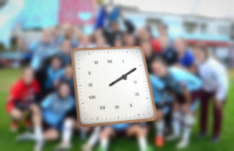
2.10
